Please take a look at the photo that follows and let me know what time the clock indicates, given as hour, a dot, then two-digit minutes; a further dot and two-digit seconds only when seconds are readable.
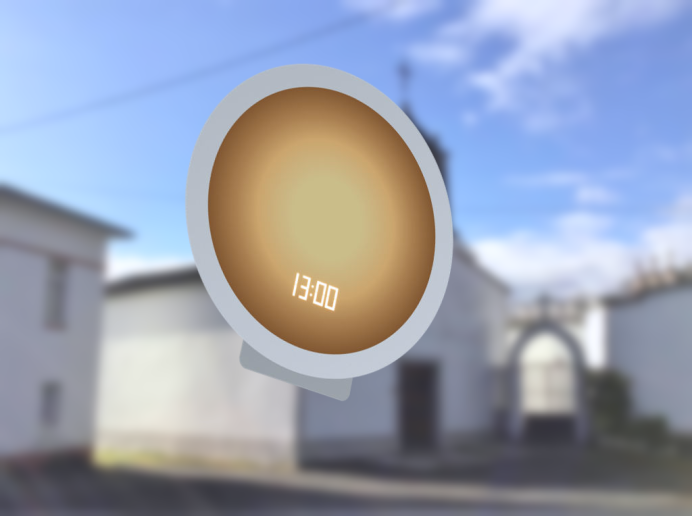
13.00
